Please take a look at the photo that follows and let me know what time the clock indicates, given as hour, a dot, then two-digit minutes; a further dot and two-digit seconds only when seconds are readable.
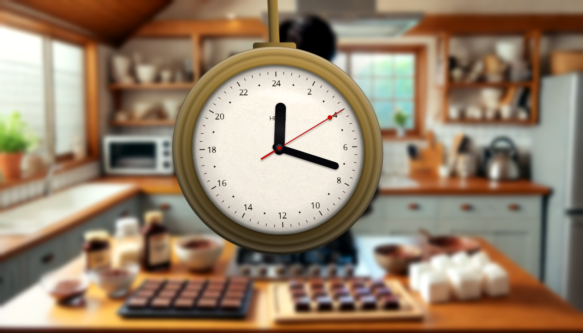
0.18.10
